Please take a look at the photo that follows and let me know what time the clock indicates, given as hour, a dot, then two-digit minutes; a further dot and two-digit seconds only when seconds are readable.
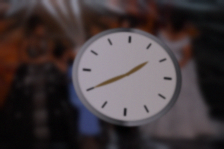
1.40
